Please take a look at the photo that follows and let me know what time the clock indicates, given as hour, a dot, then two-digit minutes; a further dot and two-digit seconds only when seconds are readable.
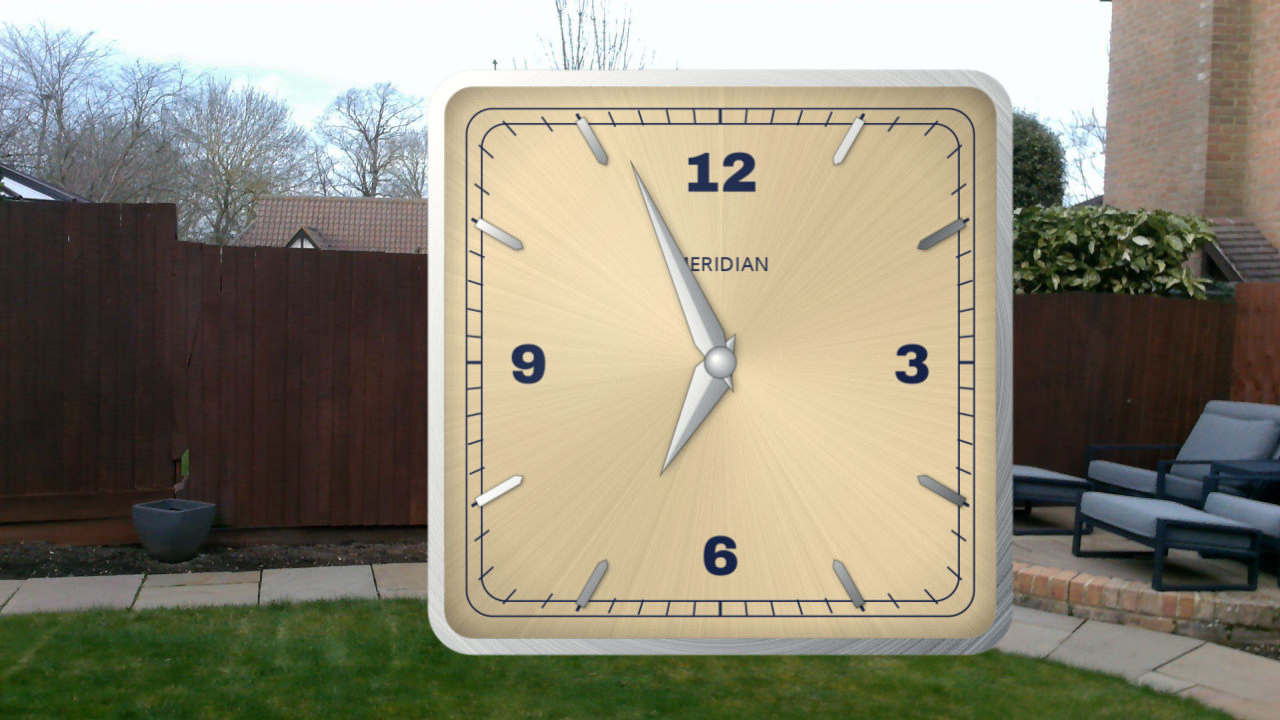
6.56
